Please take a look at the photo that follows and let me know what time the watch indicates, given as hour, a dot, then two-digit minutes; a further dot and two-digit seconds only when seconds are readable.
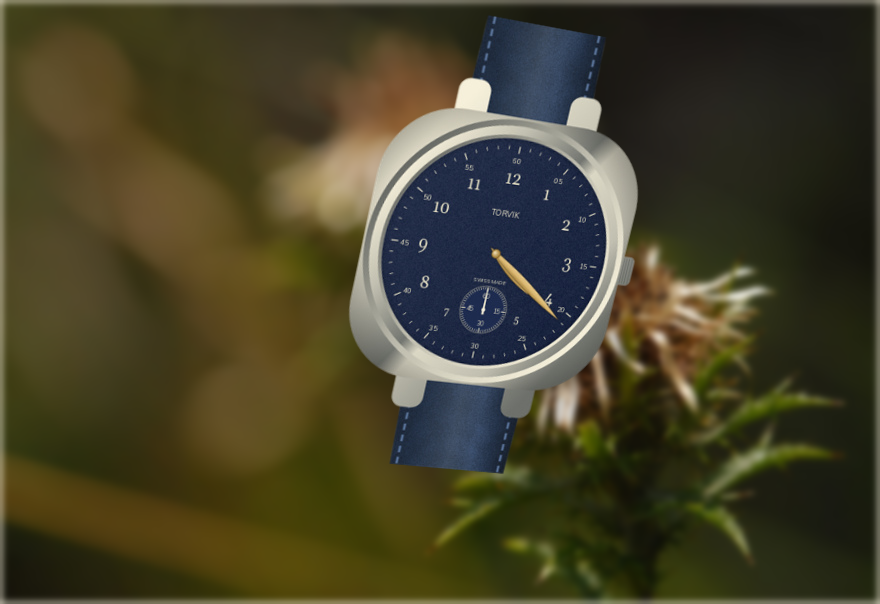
4.21
